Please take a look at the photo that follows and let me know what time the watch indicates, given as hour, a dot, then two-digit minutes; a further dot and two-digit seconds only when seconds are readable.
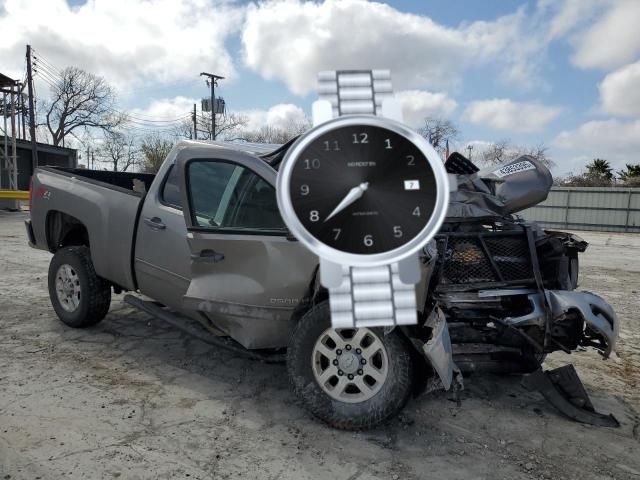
7.38
